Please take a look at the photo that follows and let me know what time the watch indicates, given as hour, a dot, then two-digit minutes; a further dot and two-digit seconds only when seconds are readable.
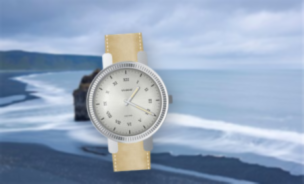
1.20
